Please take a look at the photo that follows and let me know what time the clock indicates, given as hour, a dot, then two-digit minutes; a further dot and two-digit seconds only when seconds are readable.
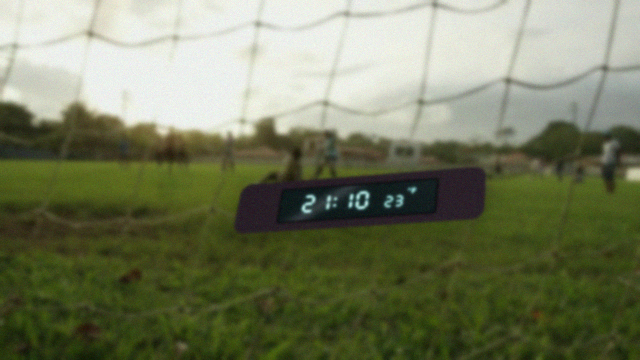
21.10
